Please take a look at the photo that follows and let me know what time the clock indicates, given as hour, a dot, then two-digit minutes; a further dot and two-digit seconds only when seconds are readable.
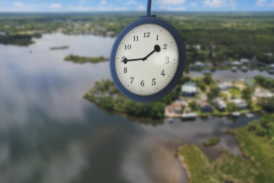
1.44
